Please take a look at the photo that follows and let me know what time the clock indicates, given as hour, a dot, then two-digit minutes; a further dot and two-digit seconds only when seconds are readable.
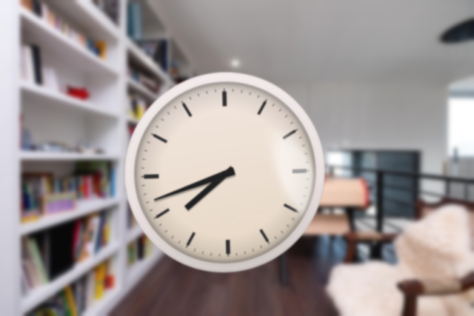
7.42
